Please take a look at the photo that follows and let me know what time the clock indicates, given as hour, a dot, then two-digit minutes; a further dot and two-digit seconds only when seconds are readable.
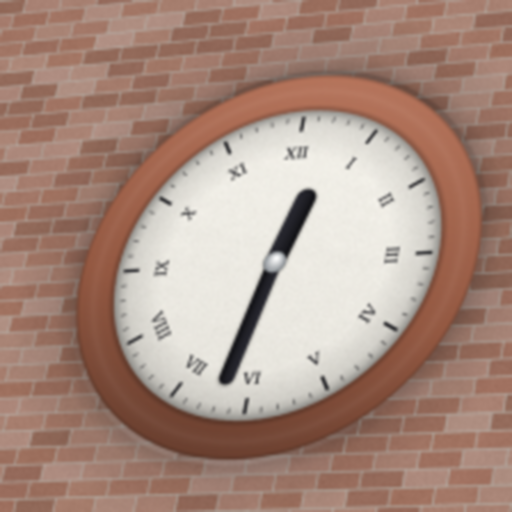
12.32
